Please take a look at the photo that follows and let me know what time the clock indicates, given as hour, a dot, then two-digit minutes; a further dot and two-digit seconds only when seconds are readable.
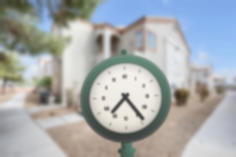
7.24
